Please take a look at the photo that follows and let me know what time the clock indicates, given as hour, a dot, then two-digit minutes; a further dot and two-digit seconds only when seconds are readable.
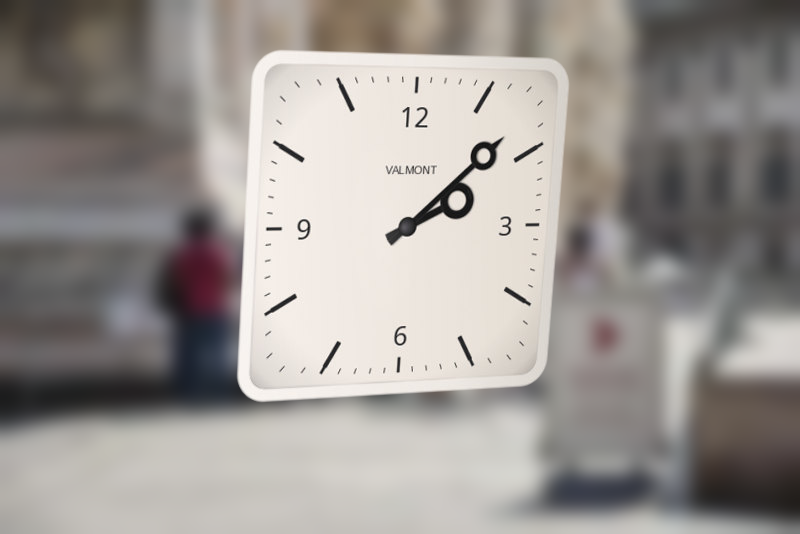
2.08
